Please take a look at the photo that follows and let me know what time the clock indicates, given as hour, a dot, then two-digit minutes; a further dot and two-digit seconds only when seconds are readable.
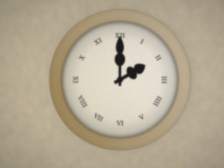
2.00
